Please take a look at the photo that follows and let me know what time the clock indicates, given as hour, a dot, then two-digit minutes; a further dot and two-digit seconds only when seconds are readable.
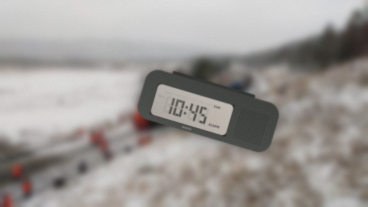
10.45
